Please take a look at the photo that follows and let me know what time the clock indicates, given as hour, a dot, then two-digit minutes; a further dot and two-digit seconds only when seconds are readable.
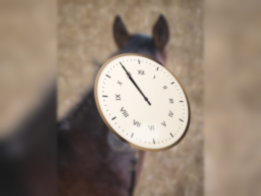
10.55
